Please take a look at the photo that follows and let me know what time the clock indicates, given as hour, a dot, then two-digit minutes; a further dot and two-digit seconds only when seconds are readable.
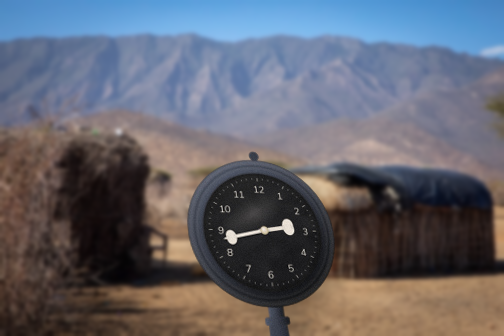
2.43
